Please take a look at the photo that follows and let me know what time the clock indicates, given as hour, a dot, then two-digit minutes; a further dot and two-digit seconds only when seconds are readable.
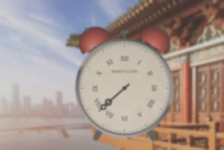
7.38
